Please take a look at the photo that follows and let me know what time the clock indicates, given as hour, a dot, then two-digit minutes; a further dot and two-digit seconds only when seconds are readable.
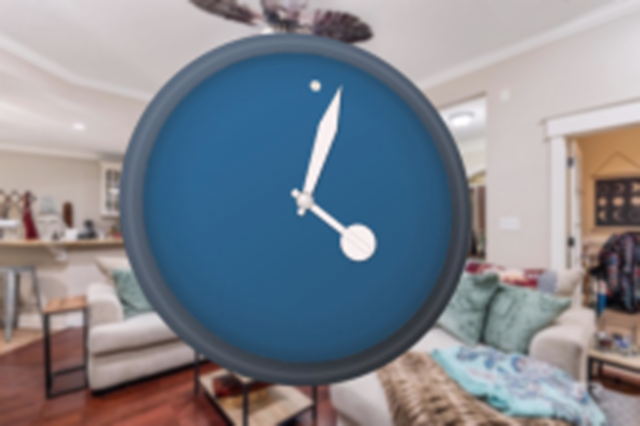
4.02
